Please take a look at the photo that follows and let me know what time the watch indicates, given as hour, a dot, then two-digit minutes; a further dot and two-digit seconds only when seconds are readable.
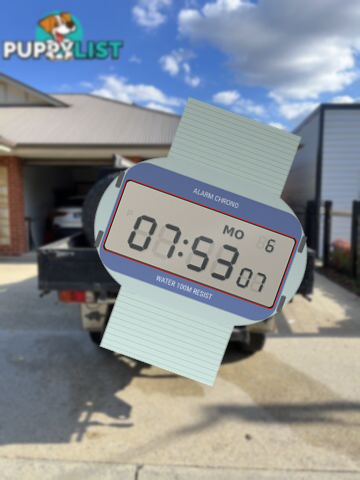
7.53.07
